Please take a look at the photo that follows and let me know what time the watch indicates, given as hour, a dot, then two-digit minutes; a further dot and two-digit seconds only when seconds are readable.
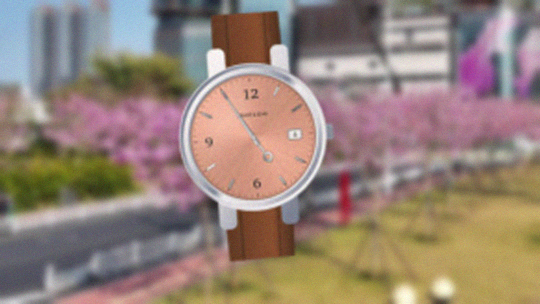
4.55
